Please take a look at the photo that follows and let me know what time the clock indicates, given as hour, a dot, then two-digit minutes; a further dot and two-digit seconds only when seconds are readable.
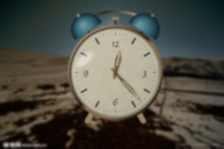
12.23
